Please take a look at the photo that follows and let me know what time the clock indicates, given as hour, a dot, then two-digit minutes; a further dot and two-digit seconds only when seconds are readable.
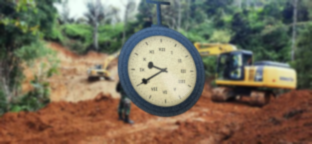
9.40
